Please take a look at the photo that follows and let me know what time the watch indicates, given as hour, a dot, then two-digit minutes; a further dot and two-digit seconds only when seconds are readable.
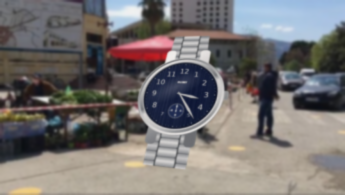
3.24
